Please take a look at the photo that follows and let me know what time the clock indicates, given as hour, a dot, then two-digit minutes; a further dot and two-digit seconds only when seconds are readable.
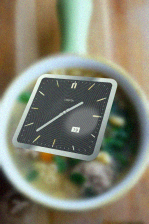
1.37
